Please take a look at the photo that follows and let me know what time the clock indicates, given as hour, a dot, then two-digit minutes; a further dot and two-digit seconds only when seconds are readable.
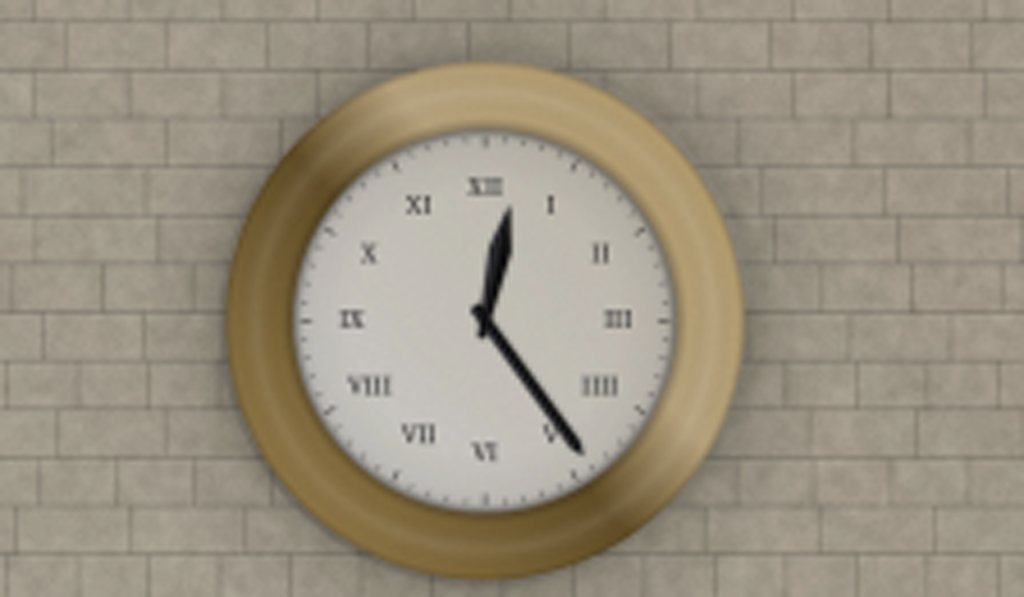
12.24
